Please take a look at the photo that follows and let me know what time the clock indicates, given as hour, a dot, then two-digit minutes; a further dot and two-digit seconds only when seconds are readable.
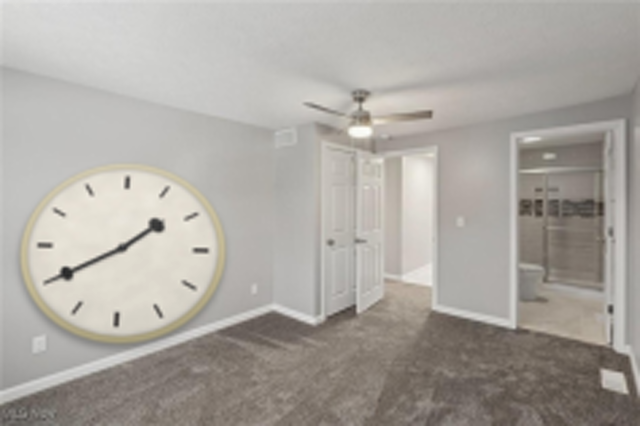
1.40
